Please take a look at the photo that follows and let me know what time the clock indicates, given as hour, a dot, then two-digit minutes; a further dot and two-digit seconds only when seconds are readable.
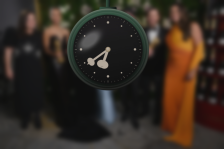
6.39
